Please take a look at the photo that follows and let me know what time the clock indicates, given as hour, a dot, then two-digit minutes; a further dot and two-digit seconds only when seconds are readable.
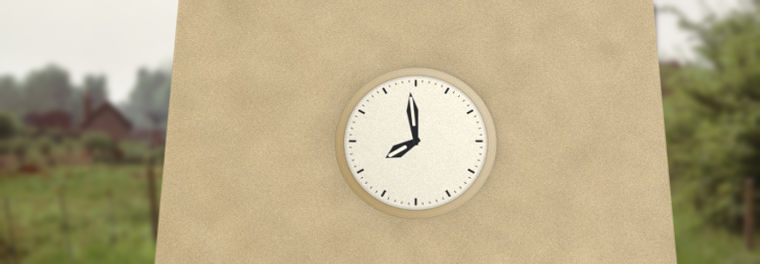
7.59
